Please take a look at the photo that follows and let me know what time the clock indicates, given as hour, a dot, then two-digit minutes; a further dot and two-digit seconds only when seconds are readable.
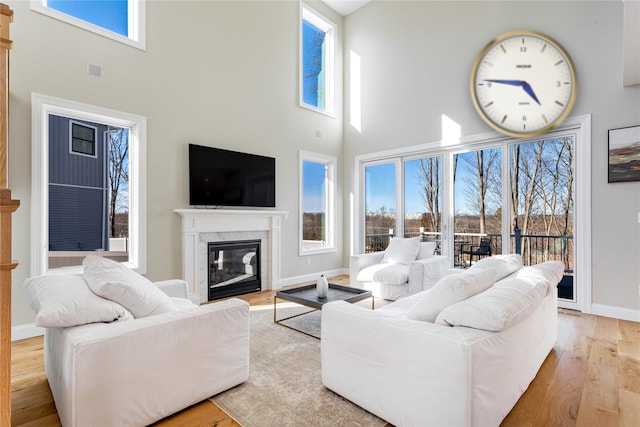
4.46
